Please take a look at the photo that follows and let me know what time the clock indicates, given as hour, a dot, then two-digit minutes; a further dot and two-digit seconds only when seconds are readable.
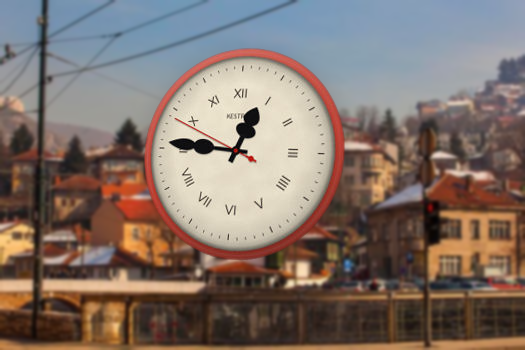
12.45.49
